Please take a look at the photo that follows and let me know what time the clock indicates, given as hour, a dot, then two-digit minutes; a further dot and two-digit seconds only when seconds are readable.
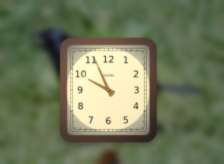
9.56
